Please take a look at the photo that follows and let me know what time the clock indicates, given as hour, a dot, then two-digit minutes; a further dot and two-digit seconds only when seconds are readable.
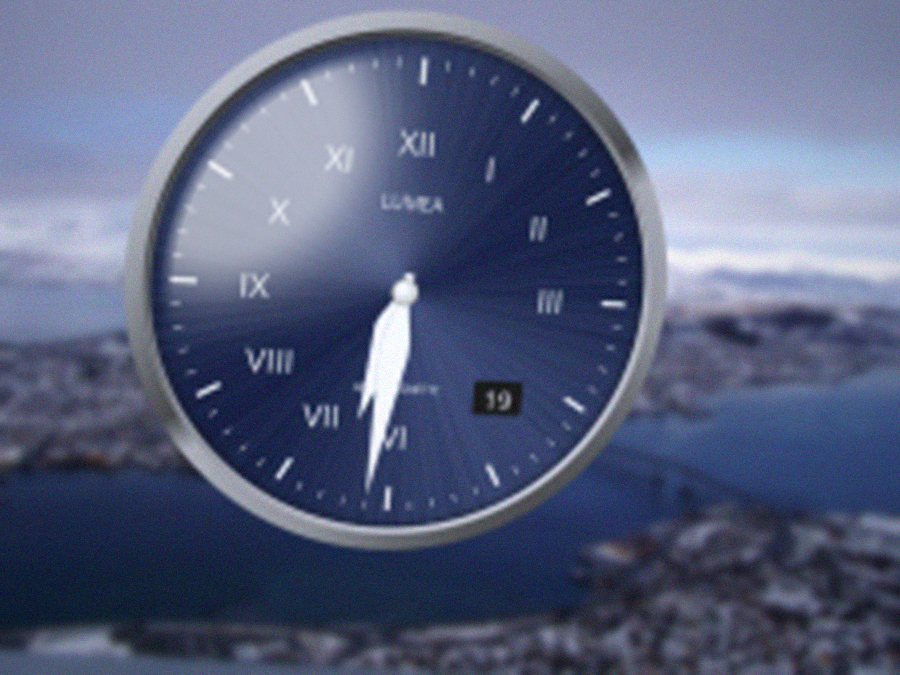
6.31
